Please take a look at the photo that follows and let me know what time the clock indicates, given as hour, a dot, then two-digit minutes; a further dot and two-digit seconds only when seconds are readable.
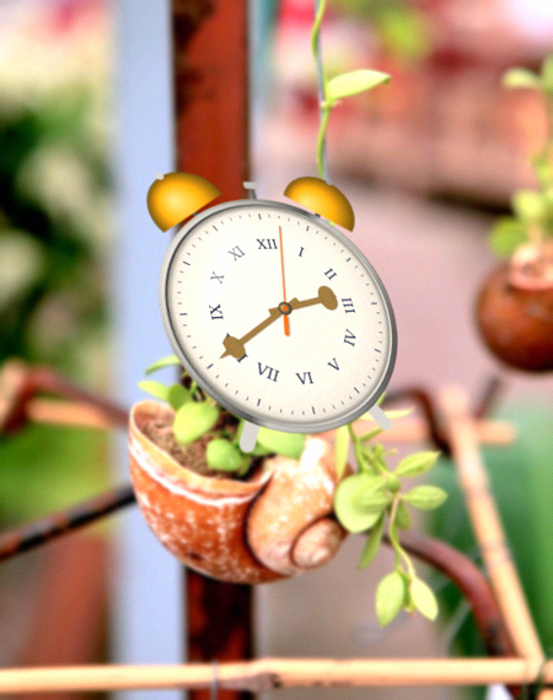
2.40.02
